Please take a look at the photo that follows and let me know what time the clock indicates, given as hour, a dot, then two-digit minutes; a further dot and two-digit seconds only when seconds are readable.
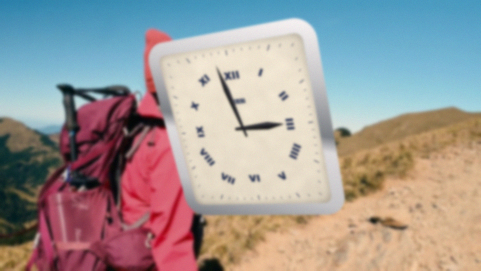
2.58
